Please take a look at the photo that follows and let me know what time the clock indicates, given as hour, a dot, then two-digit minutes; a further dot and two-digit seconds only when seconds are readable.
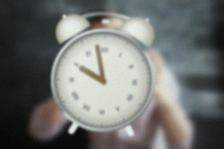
9.58
